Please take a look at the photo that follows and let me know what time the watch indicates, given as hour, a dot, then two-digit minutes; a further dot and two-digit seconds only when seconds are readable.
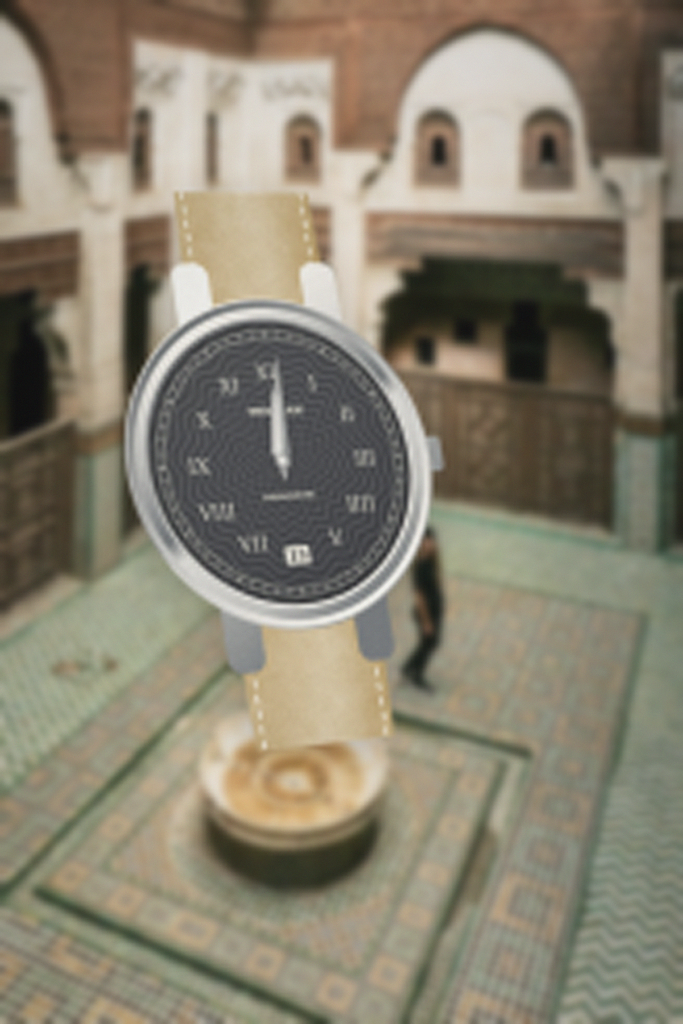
12.01
